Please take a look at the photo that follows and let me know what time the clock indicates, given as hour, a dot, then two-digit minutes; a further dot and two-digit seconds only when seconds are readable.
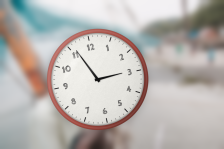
2.56
